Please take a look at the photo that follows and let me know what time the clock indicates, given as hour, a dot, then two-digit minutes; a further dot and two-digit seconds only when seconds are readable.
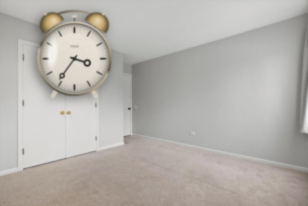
3.36
